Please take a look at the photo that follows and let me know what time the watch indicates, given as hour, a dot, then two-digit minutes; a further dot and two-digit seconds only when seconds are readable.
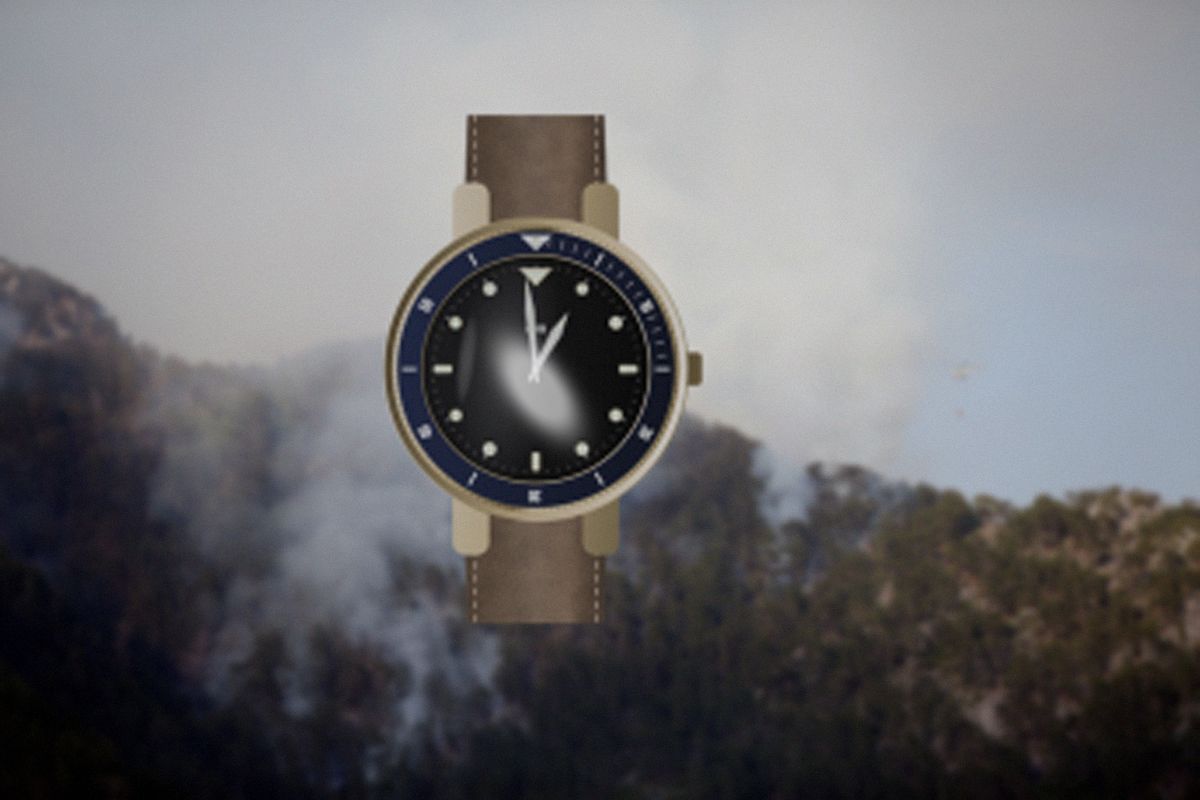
12.59
